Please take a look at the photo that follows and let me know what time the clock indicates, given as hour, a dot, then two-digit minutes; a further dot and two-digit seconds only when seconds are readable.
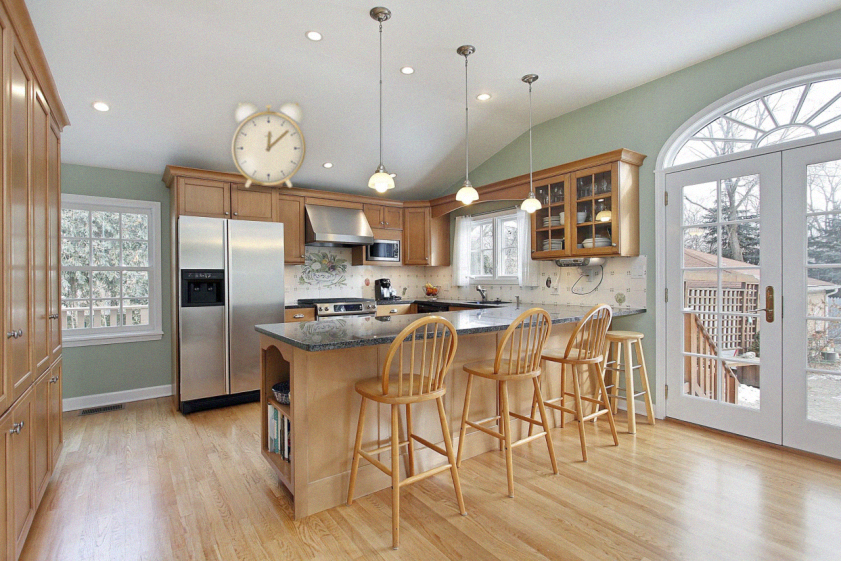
12.08
